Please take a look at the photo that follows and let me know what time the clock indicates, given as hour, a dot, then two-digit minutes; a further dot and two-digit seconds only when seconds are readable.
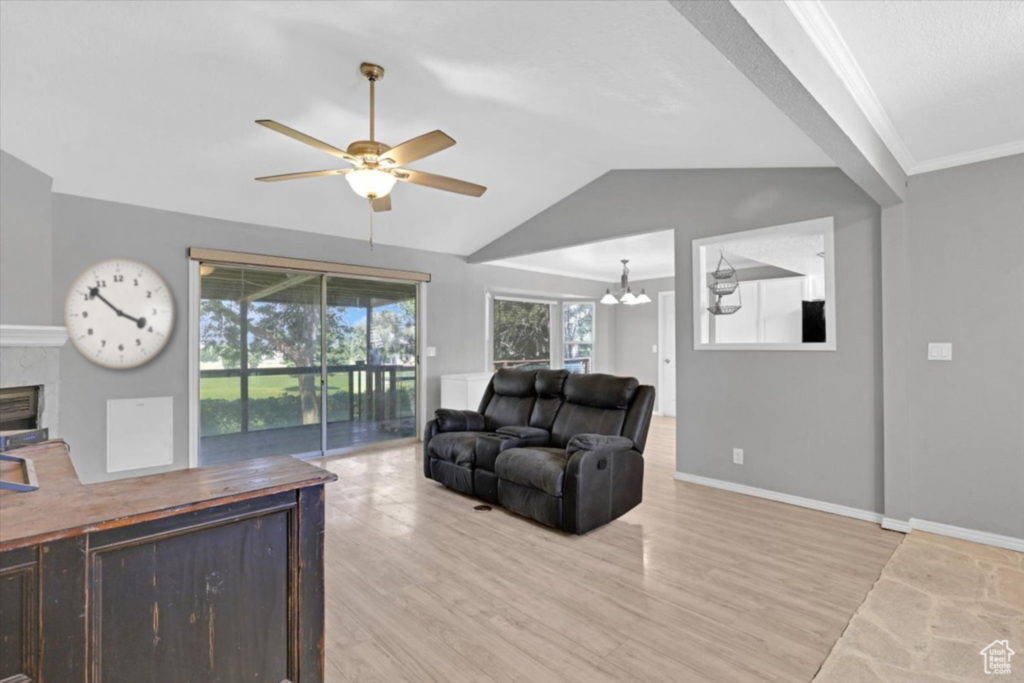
3.52
